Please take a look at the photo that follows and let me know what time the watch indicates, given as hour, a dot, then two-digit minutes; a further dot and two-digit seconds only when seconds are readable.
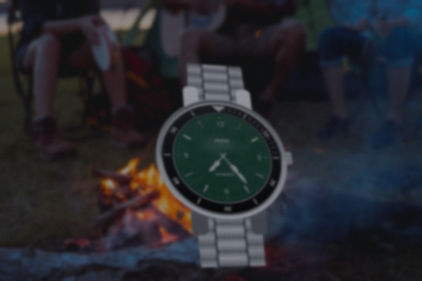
7.24
